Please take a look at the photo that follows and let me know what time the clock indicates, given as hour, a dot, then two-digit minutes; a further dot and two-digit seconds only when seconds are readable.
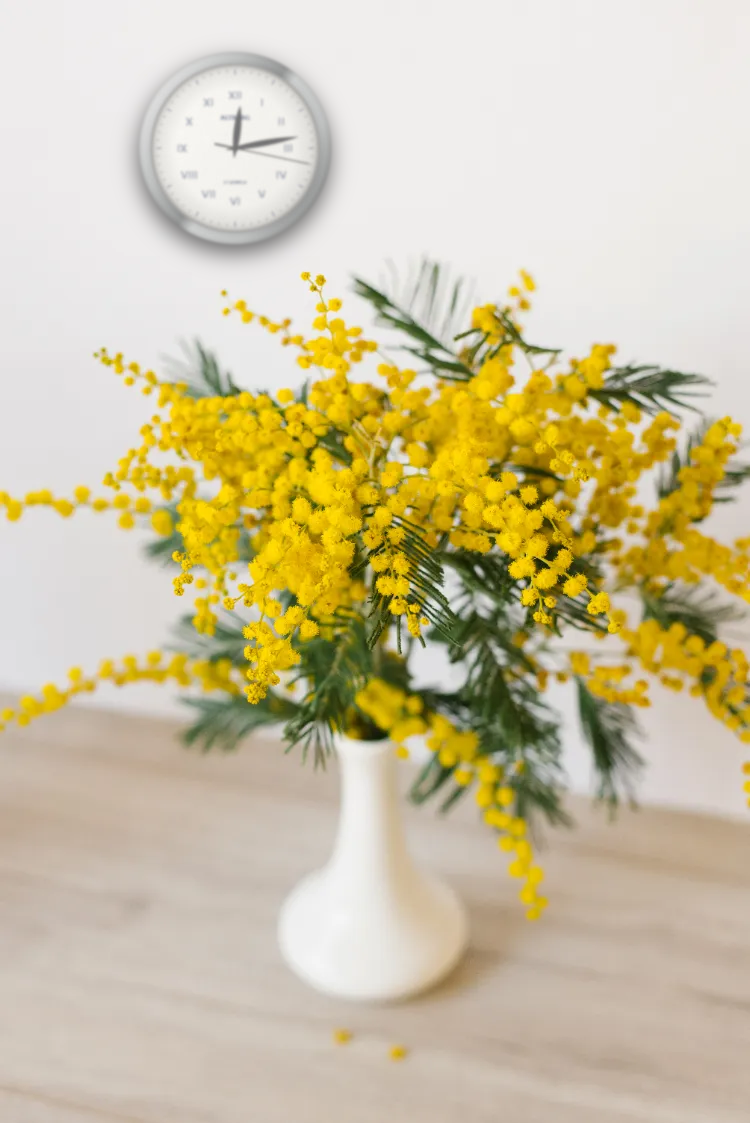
12.13.17
